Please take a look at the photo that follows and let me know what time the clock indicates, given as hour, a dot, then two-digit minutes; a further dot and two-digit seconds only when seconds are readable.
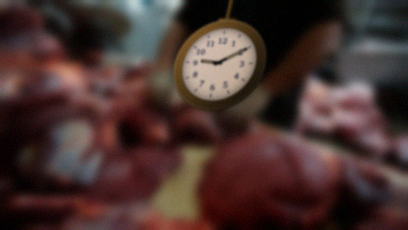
9.10
